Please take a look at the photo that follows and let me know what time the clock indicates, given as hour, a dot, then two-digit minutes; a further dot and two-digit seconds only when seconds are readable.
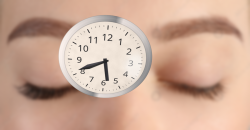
5.41
